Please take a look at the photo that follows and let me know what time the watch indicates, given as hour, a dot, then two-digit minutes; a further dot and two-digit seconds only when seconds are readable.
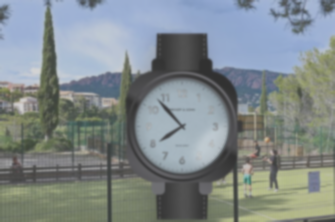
7.53
